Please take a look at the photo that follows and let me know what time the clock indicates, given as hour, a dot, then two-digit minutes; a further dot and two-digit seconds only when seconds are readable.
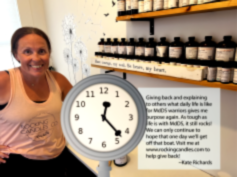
12.23
